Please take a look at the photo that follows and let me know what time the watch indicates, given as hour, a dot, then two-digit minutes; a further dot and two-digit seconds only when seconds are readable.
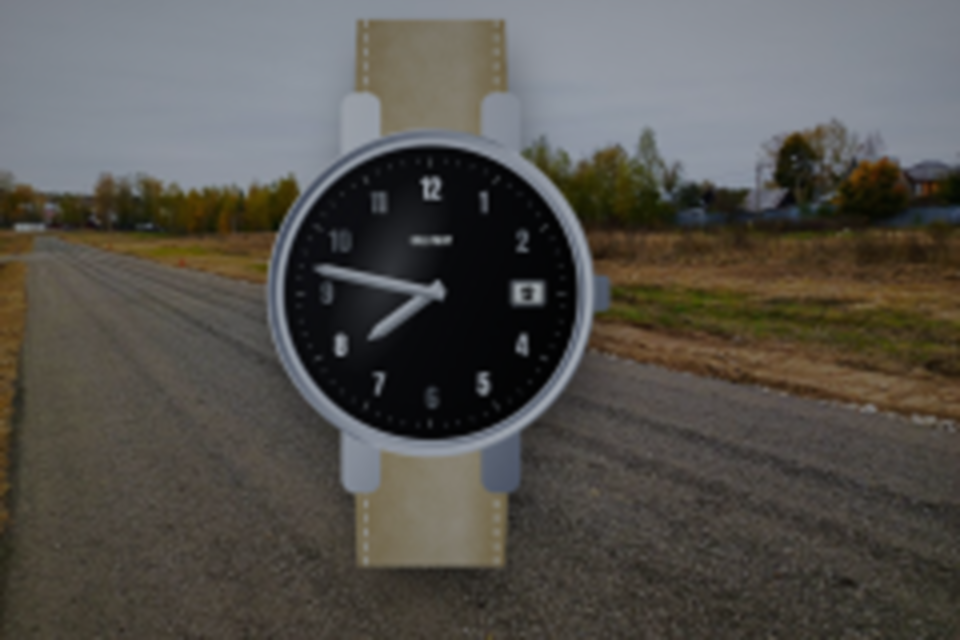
7.47
